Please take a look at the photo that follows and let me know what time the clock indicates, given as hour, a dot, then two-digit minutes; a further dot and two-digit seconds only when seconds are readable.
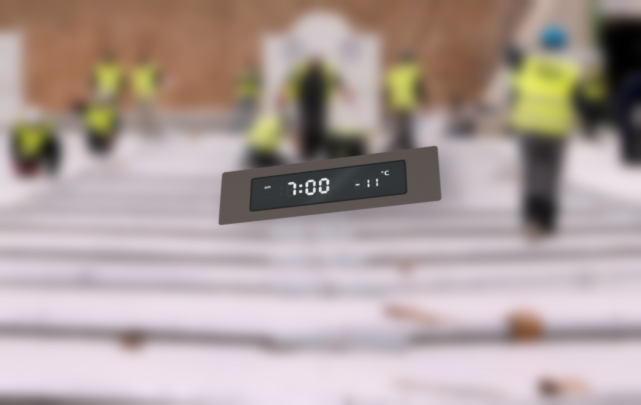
7.00
